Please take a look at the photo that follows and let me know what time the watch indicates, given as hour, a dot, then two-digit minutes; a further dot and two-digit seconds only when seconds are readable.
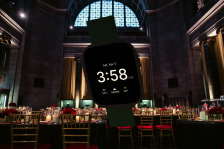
3.58
